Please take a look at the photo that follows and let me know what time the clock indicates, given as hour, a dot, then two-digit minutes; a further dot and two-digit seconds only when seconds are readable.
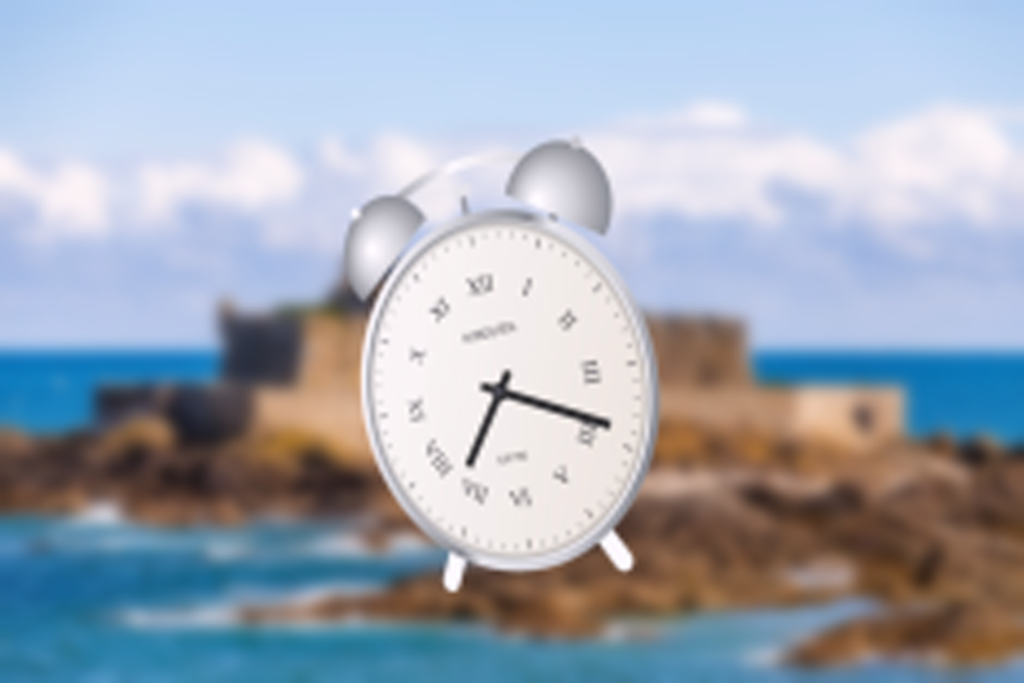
7.19
